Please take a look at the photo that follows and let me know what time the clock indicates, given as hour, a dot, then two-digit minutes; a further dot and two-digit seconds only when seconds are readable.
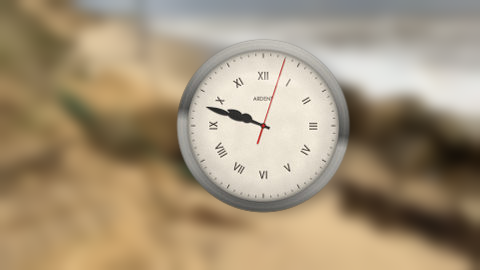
9.48.03
